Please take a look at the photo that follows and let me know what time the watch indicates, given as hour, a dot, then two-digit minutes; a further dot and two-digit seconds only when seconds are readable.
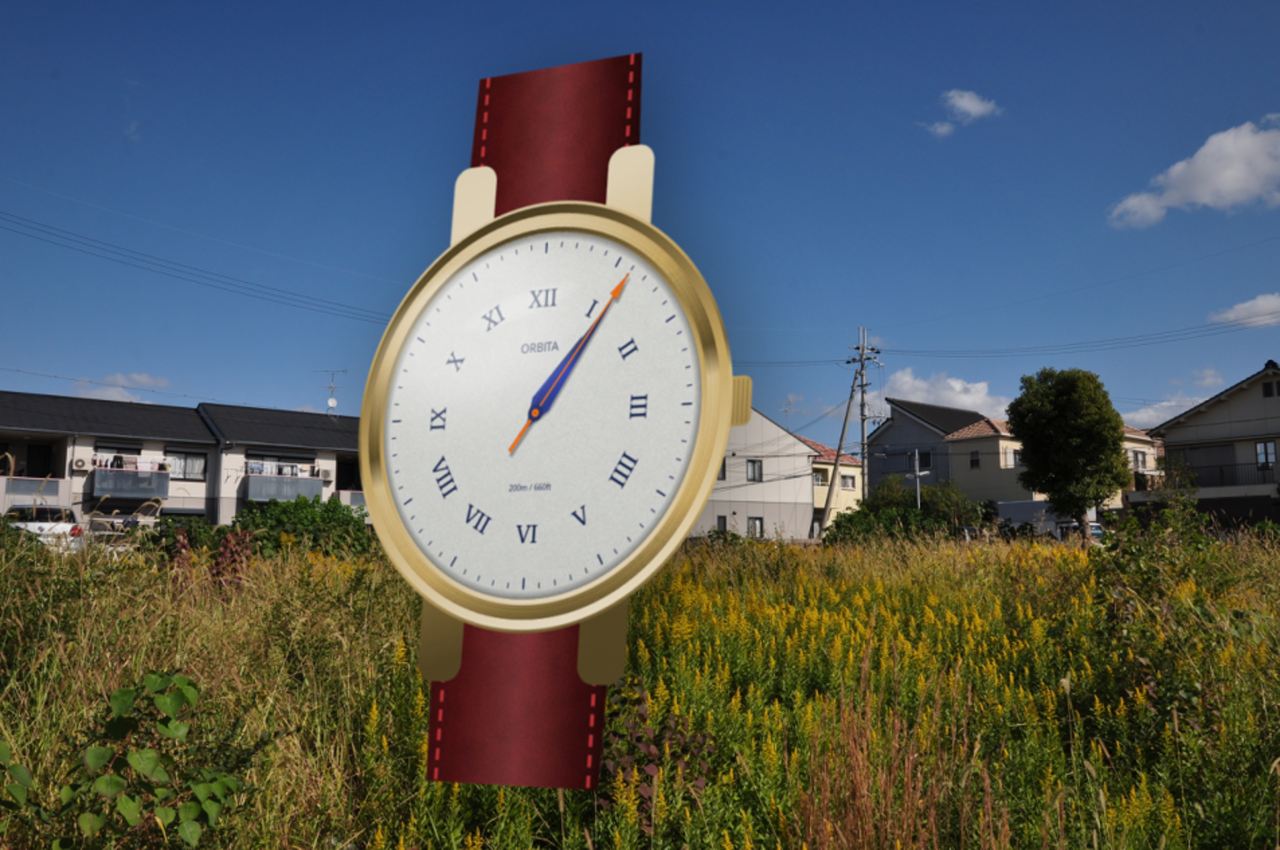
1.06.06
